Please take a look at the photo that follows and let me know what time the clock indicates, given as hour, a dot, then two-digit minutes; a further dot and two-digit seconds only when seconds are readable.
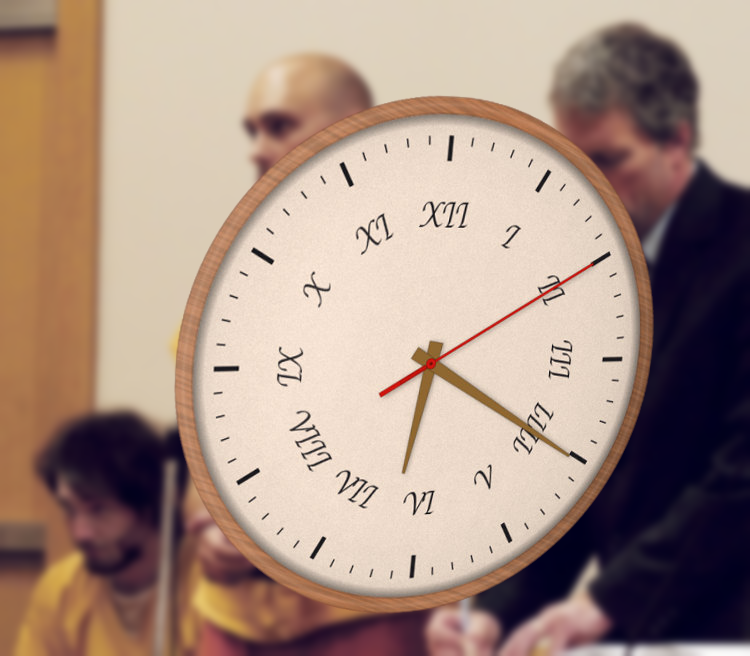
6.20.10
